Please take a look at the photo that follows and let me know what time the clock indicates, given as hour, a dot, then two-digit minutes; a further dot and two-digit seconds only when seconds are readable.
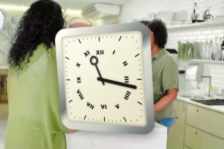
11.17
